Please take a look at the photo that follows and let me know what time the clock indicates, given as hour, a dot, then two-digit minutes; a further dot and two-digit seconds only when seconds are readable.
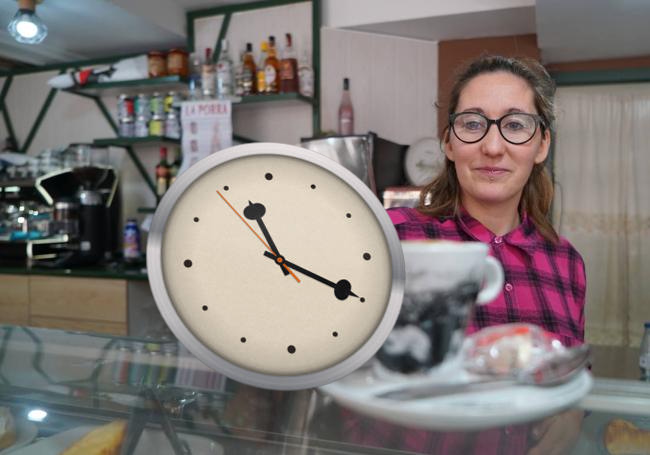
11.19.54
